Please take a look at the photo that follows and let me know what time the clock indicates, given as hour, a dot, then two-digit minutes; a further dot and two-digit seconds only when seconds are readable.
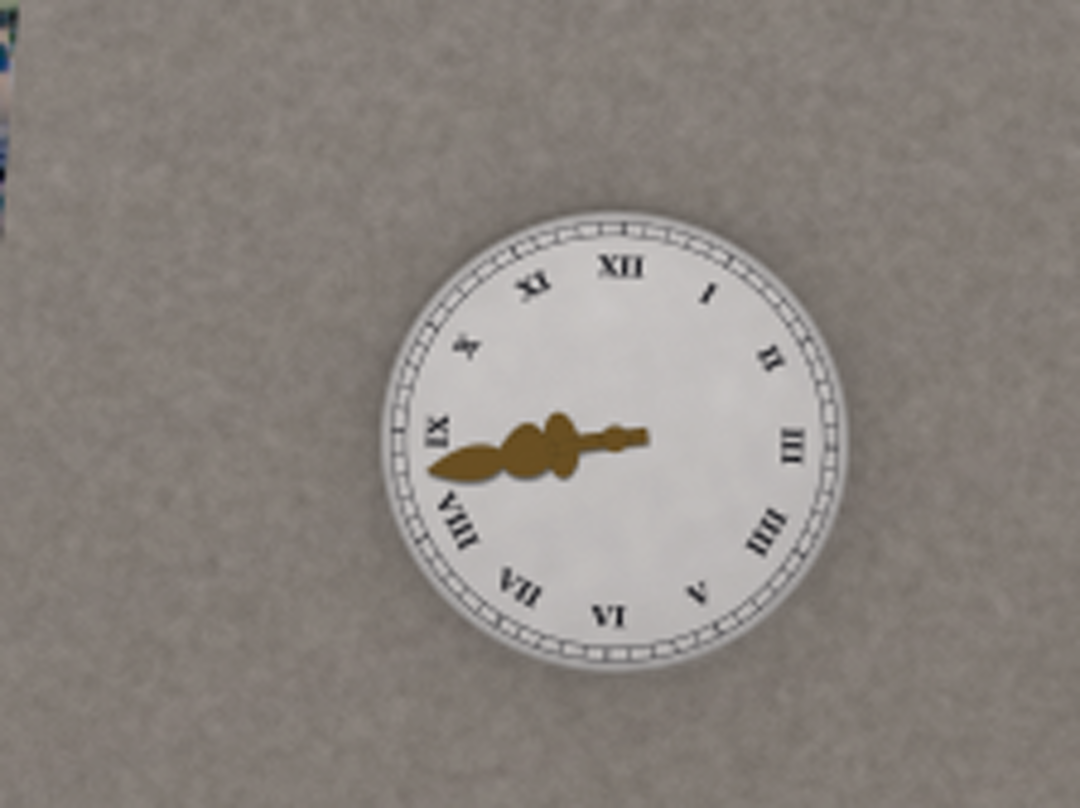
8.43
